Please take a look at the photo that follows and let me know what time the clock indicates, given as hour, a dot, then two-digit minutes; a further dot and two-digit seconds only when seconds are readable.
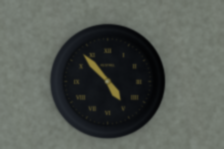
4.53
